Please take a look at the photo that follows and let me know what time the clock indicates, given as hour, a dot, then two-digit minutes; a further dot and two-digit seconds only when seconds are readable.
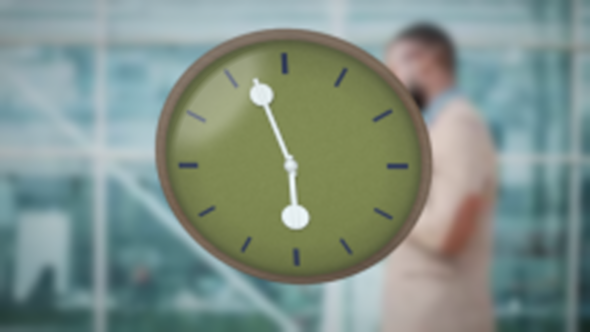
5.57
